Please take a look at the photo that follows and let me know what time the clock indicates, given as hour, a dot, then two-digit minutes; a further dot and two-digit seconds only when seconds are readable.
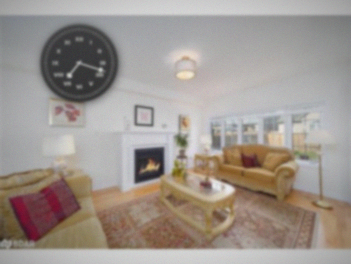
7.18
